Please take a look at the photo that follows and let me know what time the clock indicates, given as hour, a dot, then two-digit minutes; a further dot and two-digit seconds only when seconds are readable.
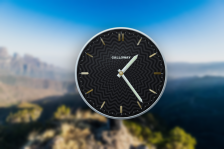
1.24
